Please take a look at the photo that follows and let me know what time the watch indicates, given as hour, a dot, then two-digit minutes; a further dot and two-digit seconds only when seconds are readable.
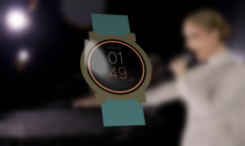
1.49
